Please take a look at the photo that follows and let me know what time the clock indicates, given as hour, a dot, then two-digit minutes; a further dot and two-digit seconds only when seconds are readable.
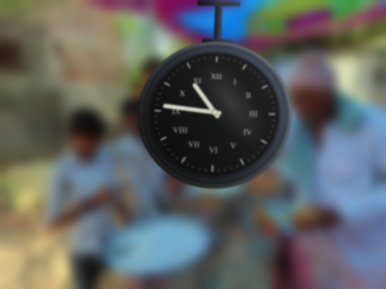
10.46
